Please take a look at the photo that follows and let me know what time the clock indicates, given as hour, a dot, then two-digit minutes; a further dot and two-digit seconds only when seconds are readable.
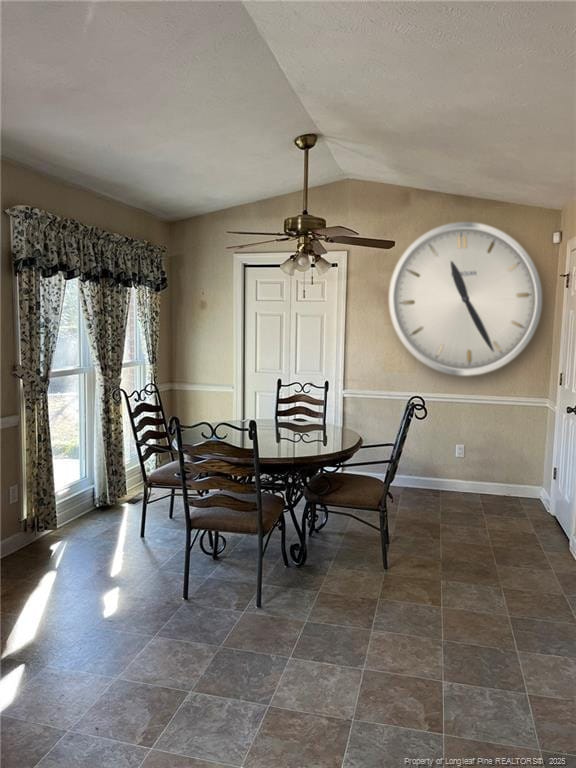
11.26
